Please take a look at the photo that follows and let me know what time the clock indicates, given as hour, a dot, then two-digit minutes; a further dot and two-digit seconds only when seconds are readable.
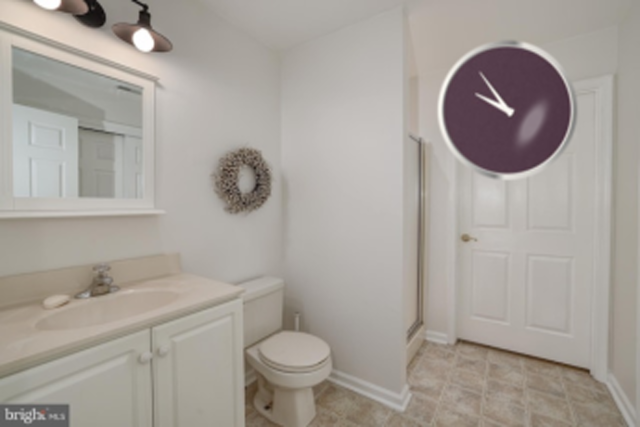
9.54
